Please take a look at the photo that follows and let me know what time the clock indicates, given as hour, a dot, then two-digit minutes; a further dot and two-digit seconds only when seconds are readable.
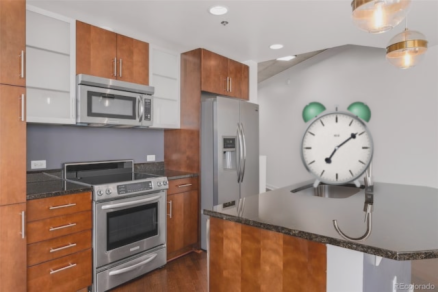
7.09
